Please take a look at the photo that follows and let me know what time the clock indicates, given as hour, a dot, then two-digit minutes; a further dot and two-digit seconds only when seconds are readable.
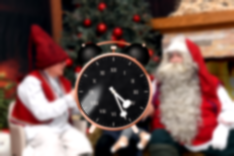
4.26
